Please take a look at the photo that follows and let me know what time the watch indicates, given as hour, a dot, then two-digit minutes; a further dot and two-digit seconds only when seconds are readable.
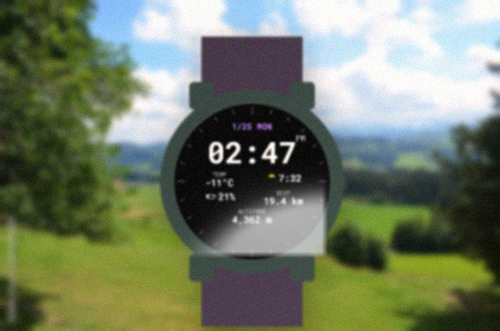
2.47
